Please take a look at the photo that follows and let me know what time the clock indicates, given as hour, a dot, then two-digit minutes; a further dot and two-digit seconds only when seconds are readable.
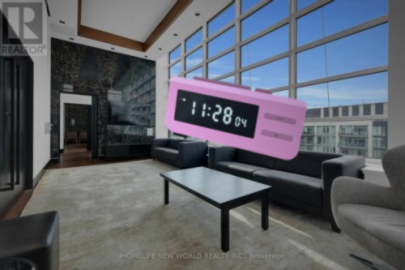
11.28.04
